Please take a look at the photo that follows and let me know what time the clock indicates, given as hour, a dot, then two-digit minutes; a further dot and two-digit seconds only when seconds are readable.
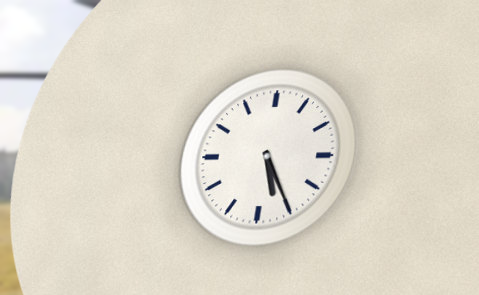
5.25
